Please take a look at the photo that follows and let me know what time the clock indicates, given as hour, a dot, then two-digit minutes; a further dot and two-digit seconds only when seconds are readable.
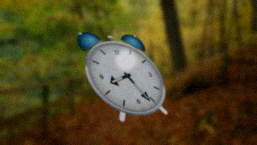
8.26
